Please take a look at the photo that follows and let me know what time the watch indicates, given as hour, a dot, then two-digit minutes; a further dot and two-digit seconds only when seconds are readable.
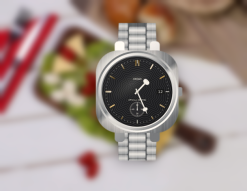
1.26
